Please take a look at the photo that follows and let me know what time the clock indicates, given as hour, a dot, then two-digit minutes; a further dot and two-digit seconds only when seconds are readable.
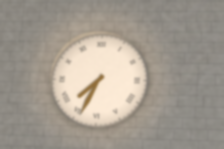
7.34
